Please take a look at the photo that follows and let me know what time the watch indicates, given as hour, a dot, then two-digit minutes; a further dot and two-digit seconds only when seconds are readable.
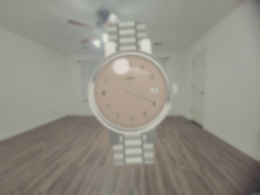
11.19
